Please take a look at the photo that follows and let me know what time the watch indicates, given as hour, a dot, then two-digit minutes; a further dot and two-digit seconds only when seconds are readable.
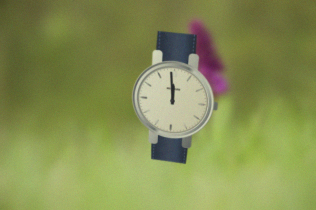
11.59
